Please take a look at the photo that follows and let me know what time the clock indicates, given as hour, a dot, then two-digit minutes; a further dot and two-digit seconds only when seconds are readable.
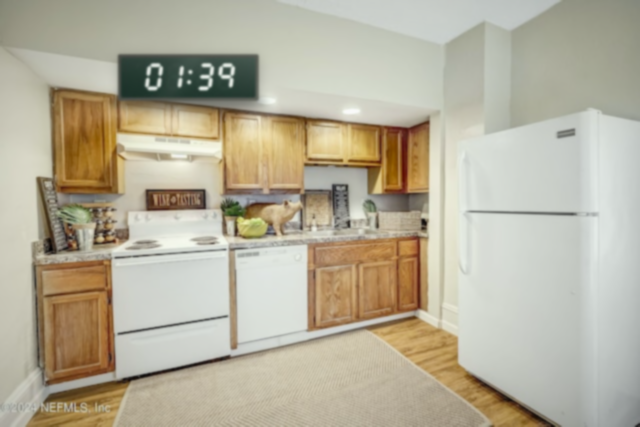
1.39
